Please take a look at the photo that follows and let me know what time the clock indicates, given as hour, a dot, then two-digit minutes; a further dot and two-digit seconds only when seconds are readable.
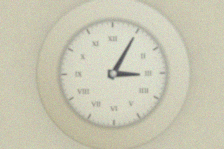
3.05
